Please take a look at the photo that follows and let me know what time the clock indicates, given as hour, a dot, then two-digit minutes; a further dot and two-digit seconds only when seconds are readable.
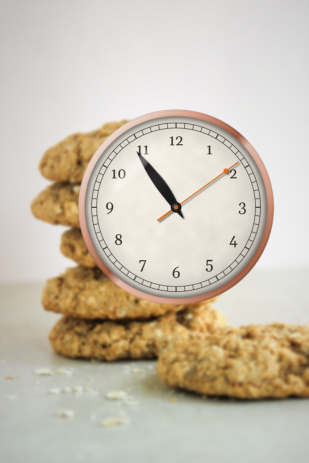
10.54.09
